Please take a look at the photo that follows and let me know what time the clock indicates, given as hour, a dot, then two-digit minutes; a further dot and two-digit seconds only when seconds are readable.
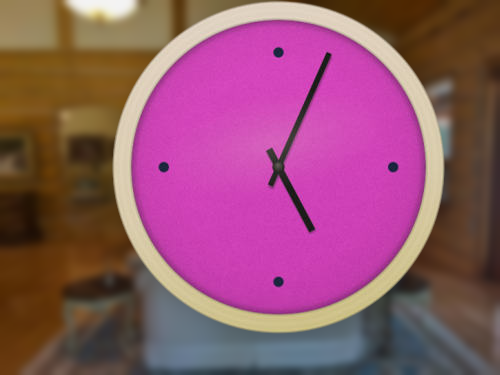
5.04
